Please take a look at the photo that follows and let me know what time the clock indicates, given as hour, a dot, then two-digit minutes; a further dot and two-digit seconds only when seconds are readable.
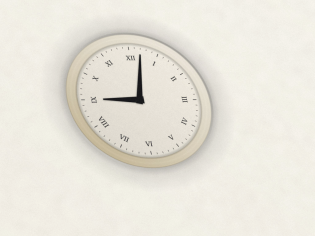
9.02
